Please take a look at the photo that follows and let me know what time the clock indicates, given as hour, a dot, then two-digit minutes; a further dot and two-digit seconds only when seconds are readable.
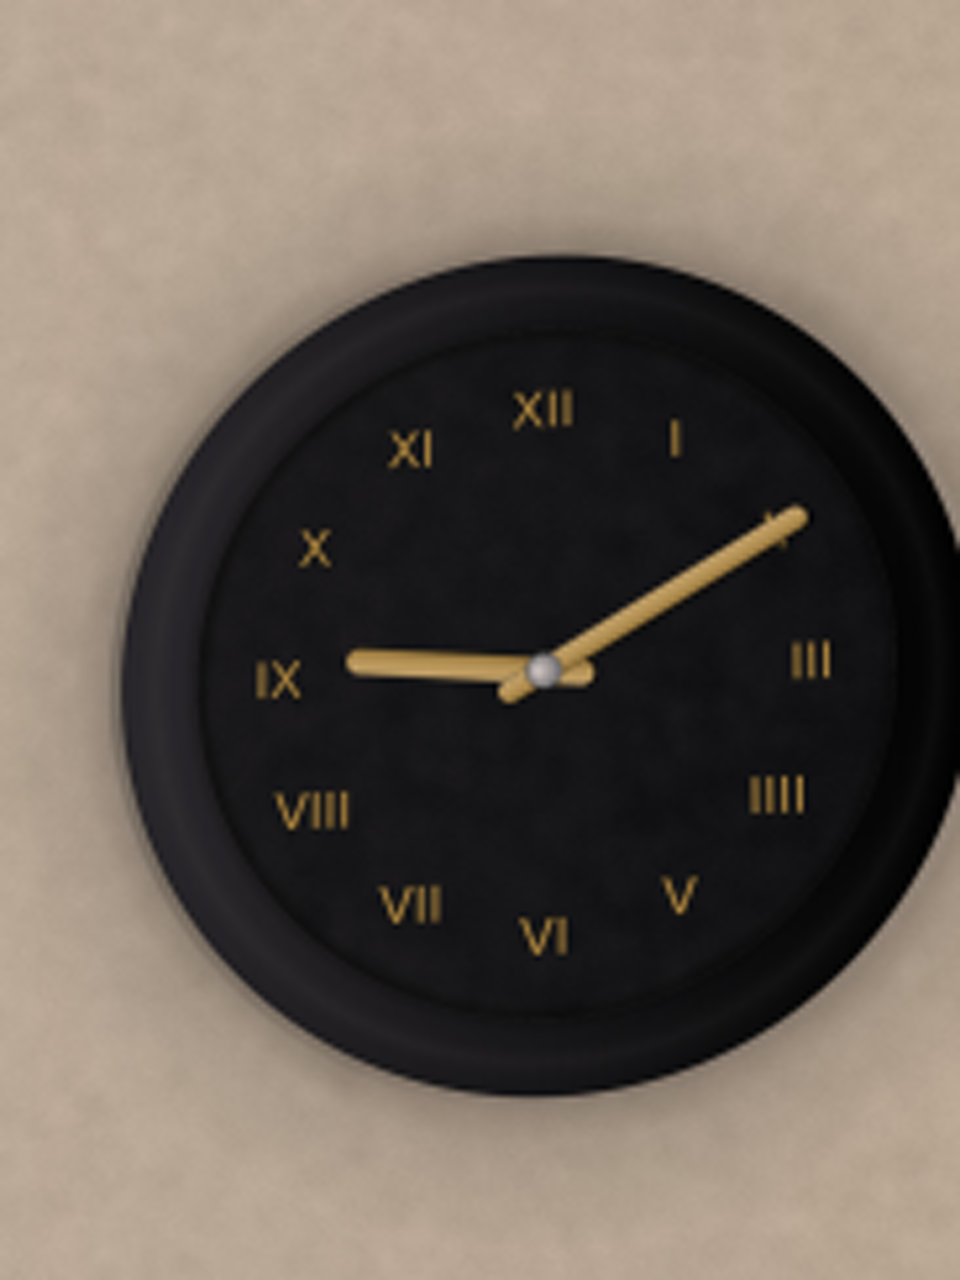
9.10
